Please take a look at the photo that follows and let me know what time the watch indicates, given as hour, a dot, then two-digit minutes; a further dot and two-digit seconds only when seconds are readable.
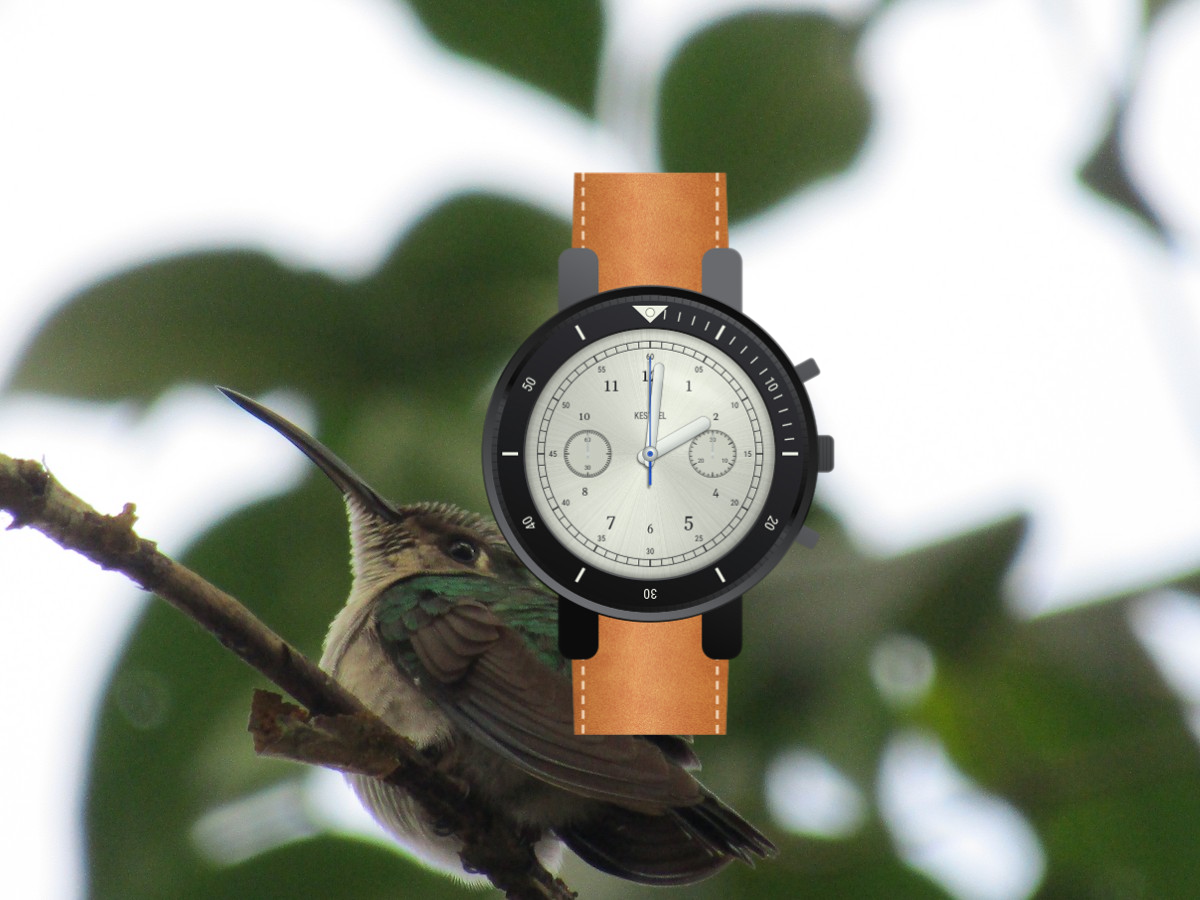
2.01
